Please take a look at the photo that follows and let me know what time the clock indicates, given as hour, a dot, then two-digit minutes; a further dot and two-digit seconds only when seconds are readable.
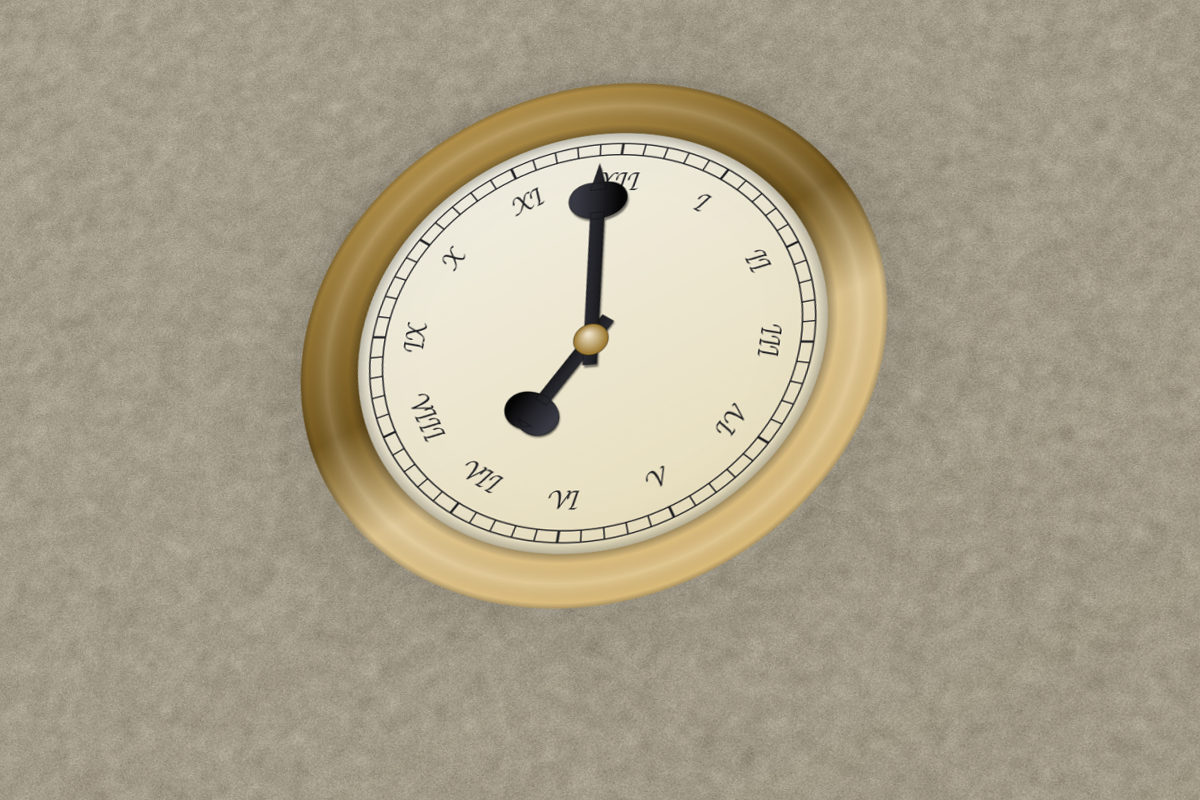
6.59
